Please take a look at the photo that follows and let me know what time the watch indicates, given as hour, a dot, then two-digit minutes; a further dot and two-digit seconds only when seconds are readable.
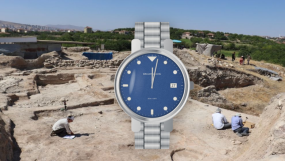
12.02
